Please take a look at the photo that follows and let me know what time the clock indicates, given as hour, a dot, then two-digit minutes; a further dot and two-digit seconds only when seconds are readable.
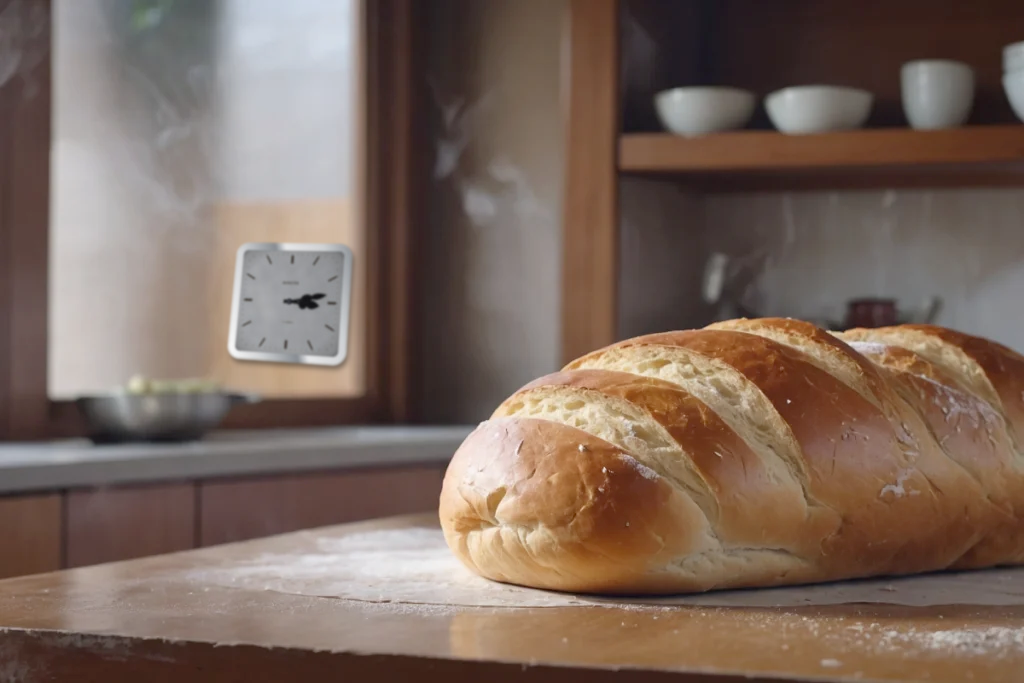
3.13
